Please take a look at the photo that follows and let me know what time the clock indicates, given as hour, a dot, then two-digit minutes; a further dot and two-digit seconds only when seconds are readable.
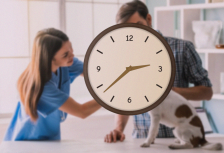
2.38
